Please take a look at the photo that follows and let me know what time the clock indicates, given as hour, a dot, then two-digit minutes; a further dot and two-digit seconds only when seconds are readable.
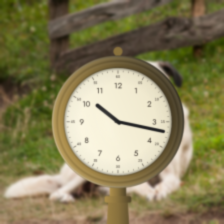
10.17
